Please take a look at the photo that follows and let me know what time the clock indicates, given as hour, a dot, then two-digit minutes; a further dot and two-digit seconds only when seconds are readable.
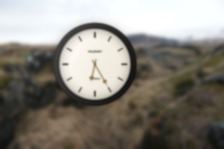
6.25
